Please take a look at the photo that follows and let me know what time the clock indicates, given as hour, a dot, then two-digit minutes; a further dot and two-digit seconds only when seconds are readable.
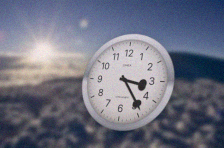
3.24
